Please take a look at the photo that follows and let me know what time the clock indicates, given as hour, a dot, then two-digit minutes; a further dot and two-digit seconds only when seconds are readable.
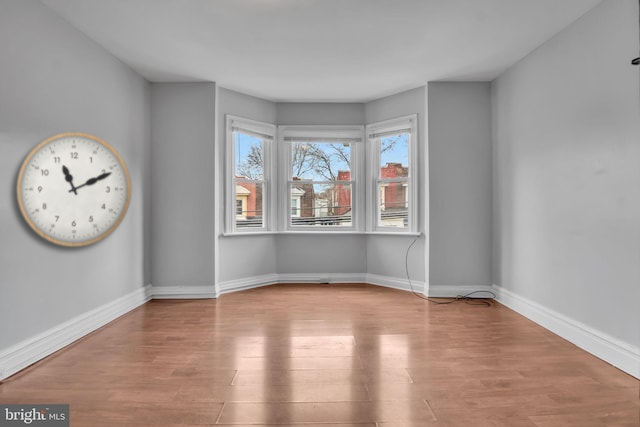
11.11
